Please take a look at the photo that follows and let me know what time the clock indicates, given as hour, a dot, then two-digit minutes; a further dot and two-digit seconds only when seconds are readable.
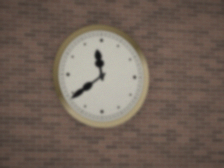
11.39
